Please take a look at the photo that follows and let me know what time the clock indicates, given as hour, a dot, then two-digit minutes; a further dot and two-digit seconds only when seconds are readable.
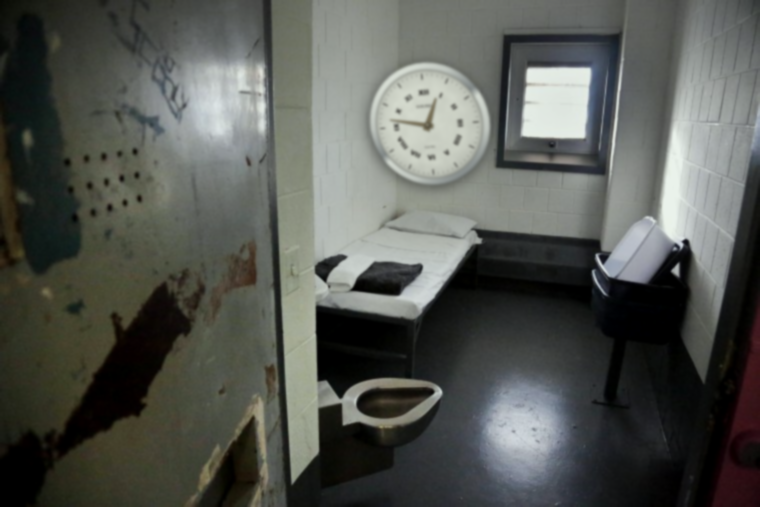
12.47
